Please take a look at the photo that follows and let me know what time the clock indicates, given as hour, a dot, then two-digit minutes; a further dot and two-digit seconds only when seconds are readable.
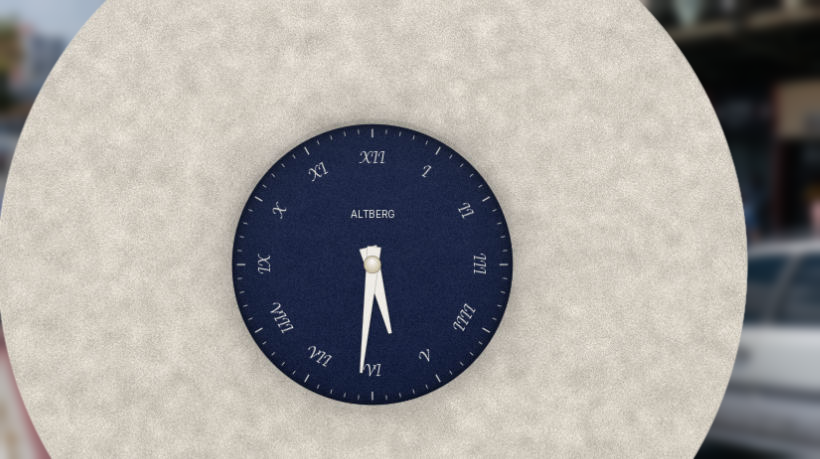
5.31
